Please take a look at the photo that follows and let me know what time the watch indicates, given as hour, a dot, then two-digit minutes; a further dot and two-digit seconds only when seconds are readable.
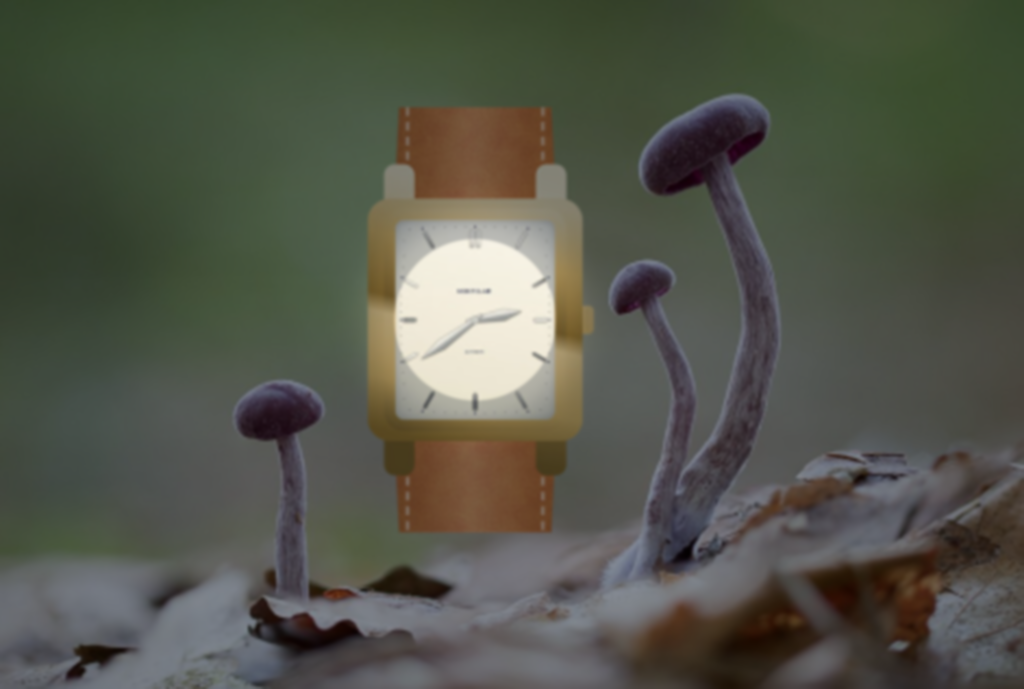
2.39
